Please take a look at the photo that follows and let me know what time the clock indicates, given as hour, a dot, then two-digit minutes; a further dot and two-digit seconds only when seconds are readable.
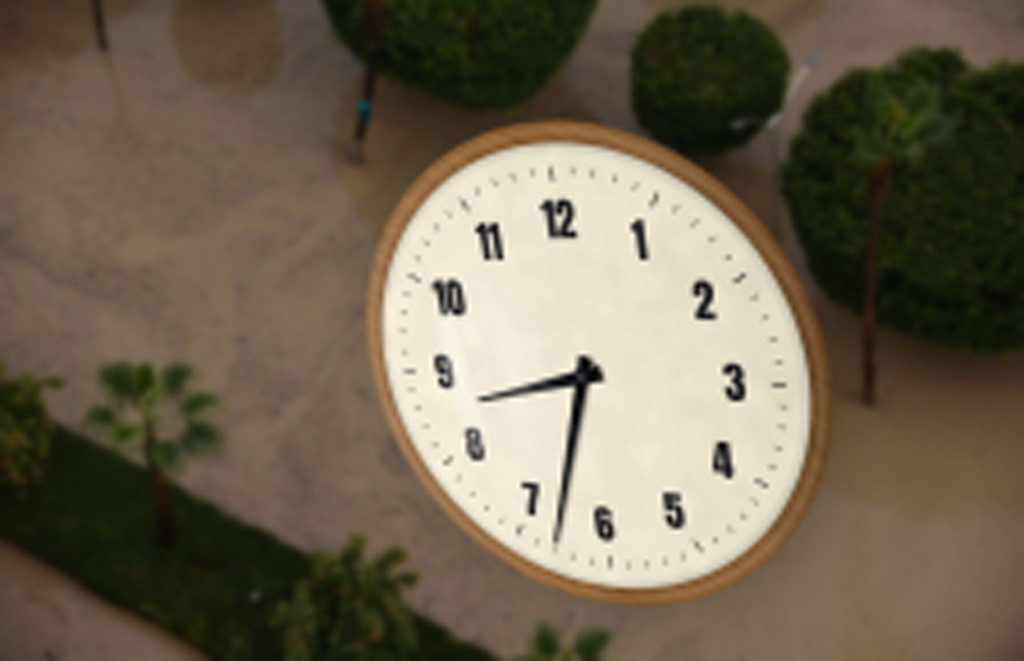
8.33
